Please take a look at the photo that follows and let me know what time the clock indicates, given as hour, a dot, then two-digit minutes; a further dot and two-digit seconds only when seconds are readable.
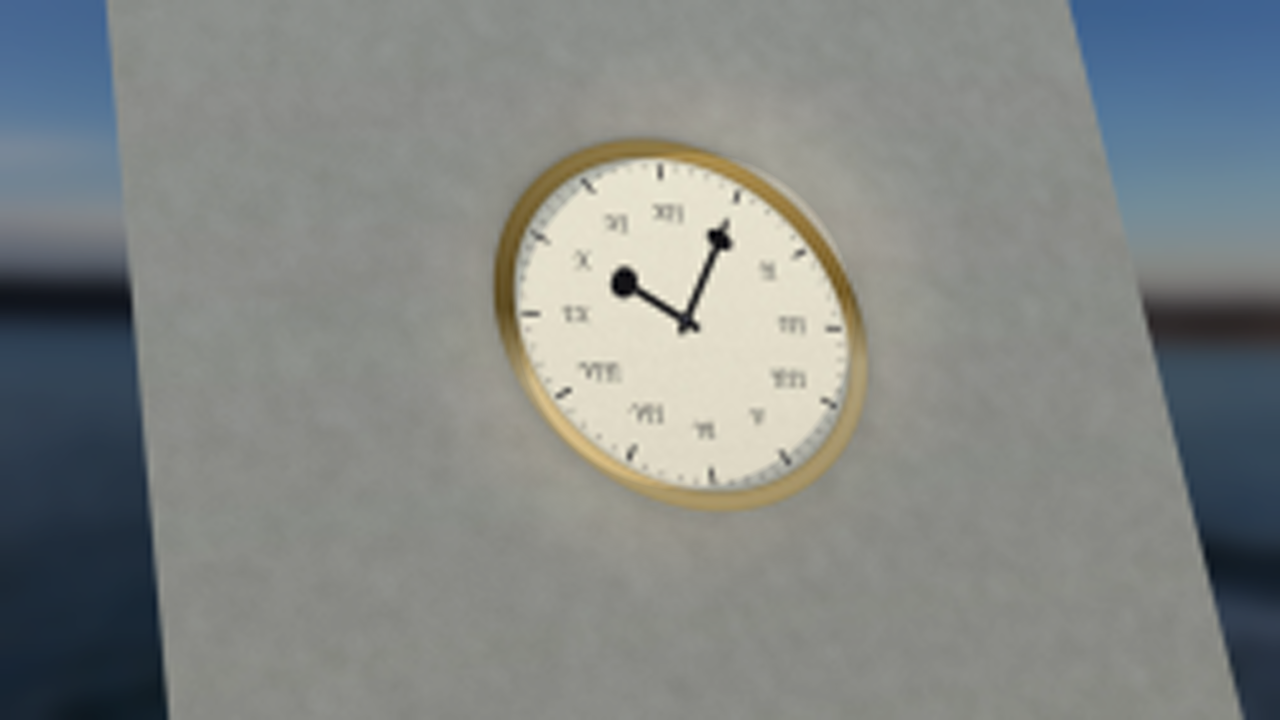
10.05
